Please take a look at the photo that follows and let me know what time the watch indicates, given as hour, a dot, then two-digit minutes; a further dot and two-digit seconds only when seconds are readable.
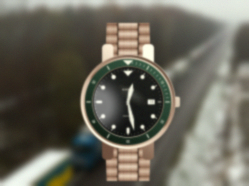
12.28
